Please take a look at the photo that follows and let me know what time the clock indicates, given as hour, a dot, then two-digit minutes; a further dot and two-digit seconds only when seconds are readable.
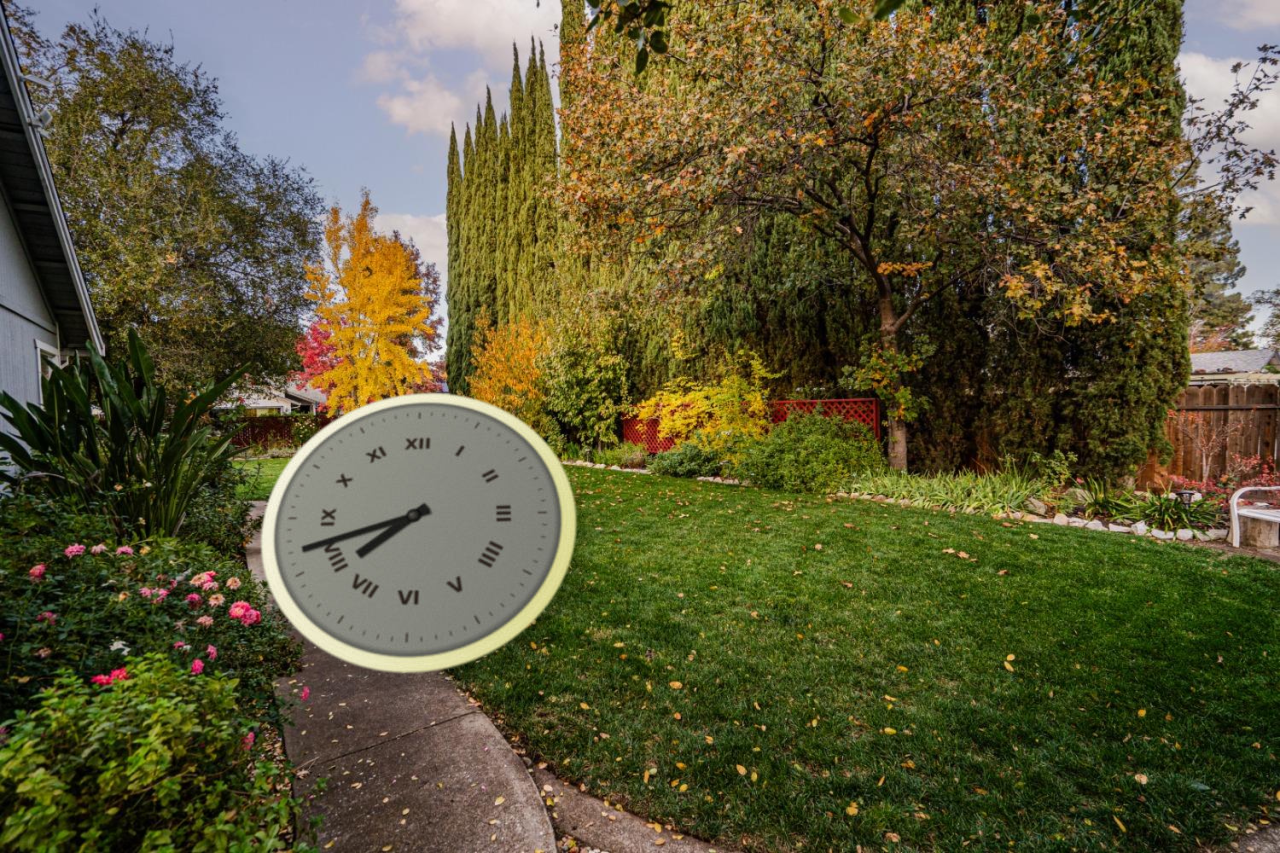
7.42
